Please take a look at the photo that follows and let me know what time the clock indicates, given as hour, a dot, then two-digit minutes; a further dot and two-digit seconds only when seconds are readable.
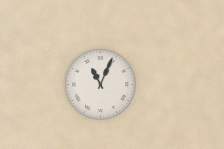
11.04
